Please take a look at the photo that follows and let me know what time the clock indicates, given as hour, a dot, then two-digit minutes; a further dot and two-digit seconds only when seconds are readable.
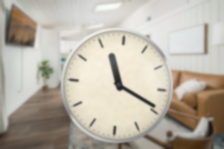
11.19
